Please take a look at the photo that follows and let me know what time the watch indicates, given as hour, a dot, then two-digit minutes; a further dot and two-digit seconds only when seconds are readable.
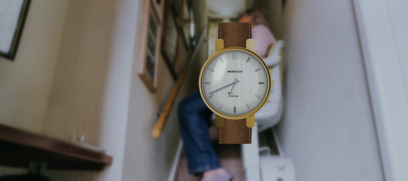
6.41
